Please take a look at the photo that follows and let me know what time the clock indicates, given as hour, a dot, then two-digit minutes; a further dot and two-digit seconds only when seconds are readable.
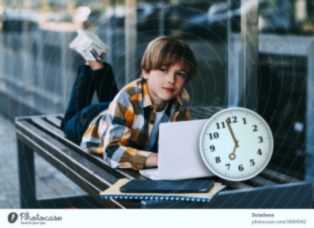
6.58
